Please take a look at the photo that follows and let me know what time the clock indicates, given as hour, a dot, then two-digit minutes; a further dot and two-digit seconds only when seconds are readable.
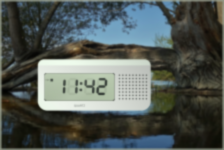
11.42
